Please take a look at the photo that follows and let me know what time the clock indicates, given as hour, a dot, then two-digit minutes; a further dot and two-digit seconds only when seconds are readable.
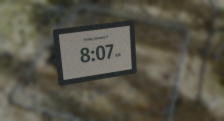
8.07
